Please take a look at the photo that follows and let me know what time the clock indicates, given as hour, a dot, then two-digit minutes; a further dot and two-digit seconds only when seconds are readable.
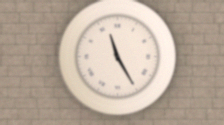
11.25
